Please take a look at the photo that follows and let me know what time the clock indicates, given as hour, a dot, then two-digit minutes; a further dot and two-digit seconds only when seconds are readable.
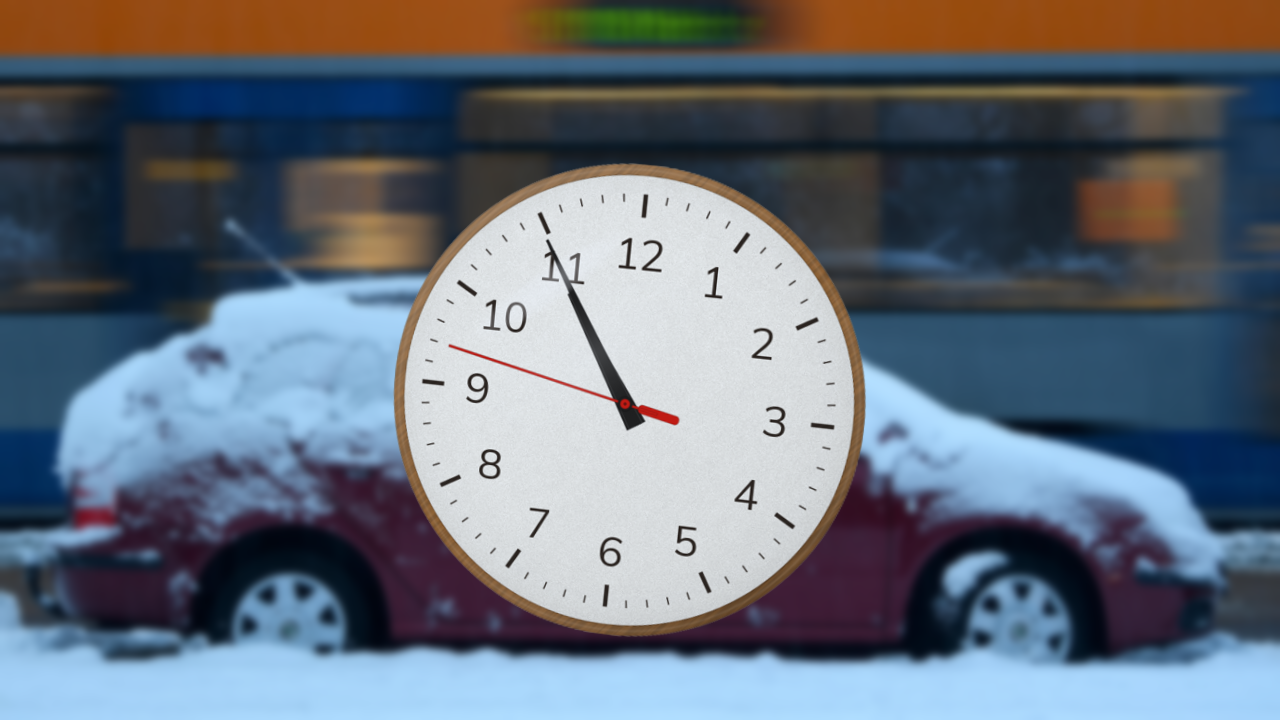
10.54.47
